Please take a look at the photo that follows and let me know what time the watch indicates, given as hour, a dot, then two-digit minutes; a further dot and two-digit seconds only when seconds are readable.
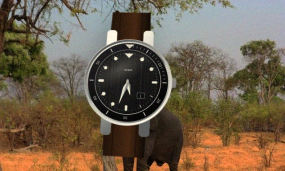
5.33
